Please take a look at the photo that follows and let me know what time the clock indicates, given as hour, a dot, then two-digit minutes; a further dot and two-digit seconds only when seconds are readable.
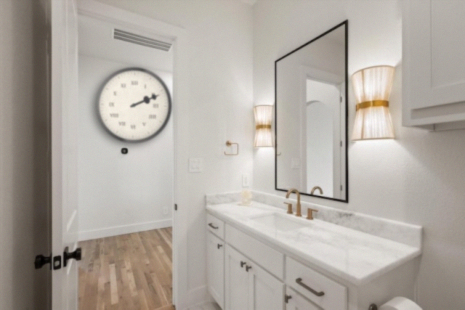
2.11
